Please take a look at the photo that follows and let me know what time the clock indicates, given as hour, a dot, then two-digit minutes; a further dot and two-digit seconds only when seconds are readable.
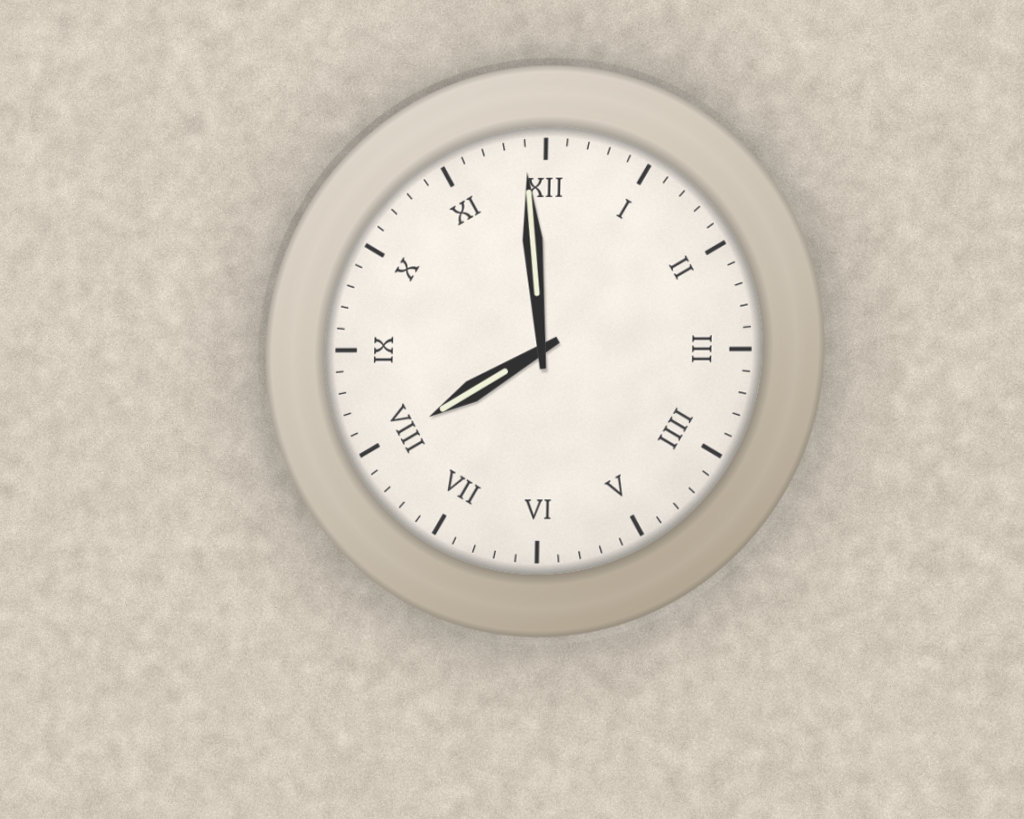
7.59
